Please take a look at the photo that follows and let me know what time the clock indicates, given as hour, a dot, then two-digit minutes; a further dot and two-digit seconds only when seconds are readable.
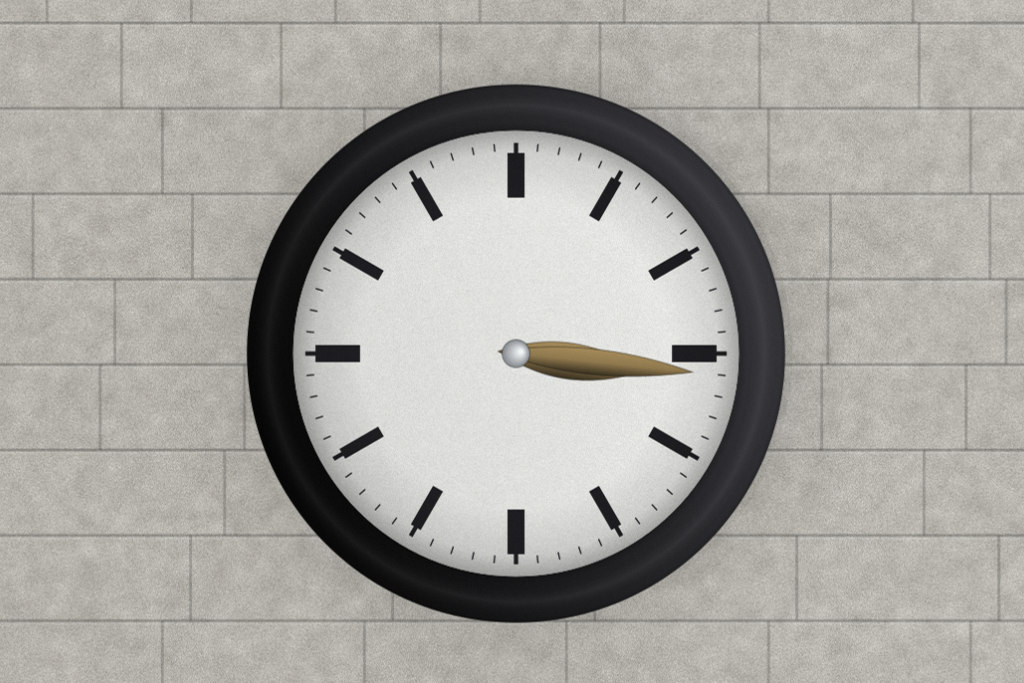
3.16
